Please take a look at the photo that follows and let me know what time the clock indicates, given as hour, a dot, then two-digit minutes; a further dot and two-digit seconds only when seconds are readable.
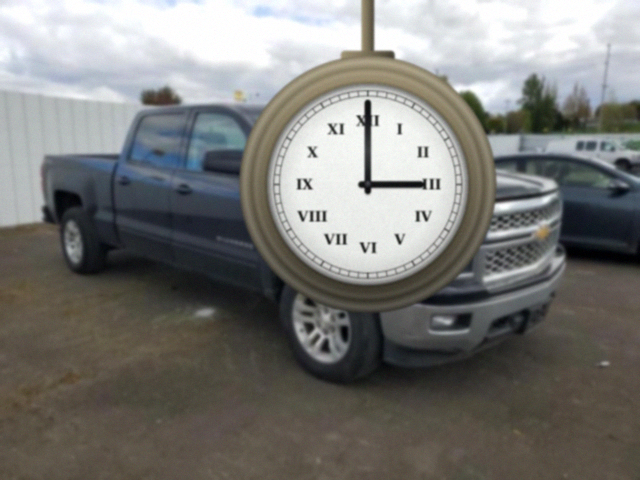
3.00
